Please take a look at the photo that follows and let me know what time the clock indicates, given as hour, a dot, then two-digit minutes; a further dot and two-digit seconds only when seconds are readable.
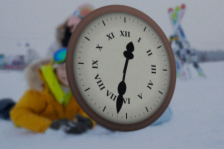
12.32
